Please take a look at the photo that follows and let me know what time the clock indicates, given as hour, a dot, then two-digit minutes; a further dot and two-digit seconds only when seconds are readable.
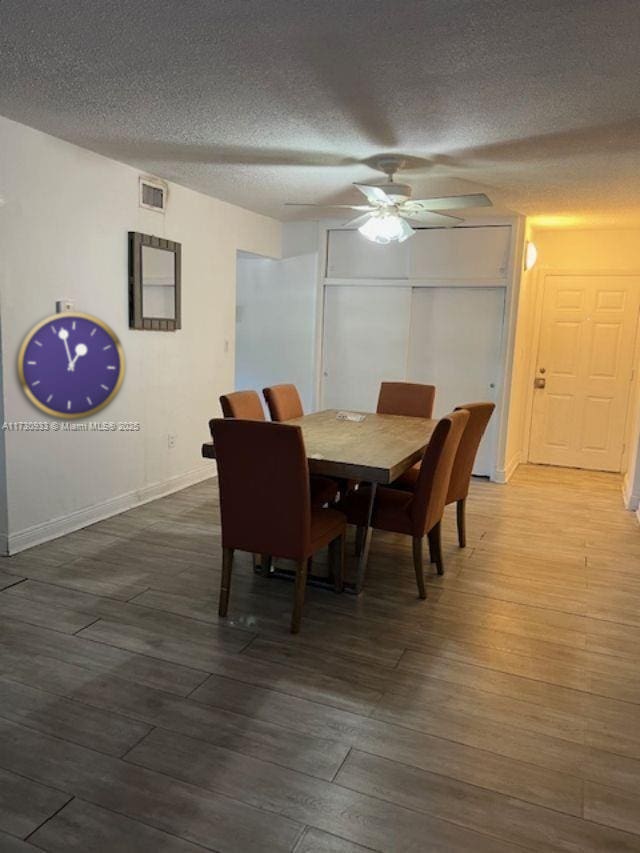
12.57
